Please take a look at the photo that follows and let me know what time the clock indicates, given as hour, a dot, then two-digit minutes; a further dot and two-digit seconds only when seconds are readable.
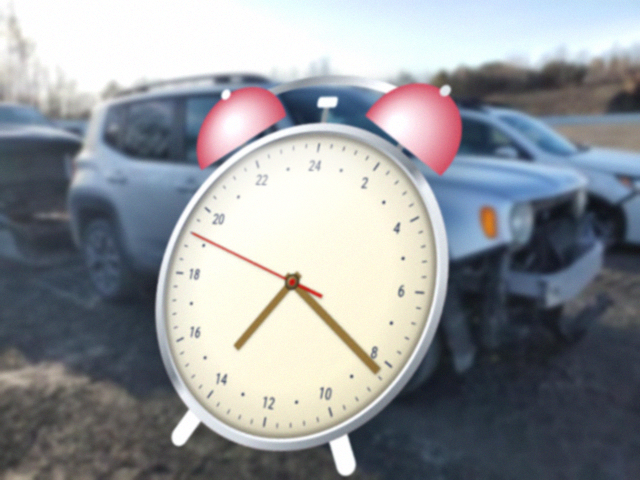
14.20.48
